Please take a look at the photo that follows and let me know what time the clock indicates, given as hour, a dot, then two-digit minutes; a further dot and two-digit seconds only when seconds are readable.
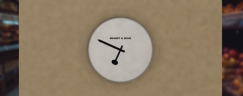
6.49
